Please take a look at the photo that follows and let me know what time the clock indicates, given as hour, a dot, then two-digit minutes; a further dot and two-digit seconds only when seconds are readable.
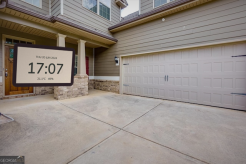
17.07
